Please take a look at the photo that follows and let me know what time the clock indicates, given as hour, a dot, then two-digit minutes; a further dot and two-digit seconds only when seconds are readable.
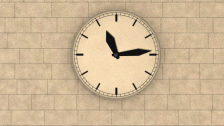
11.14
